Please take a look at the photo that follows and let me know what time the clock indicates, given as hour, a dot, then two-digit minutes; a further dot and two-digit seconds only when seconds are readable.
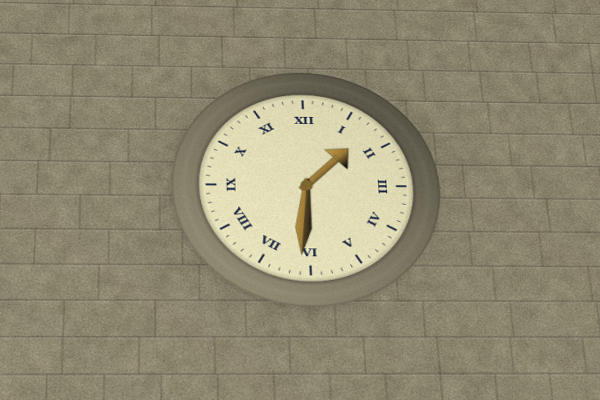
1.31
